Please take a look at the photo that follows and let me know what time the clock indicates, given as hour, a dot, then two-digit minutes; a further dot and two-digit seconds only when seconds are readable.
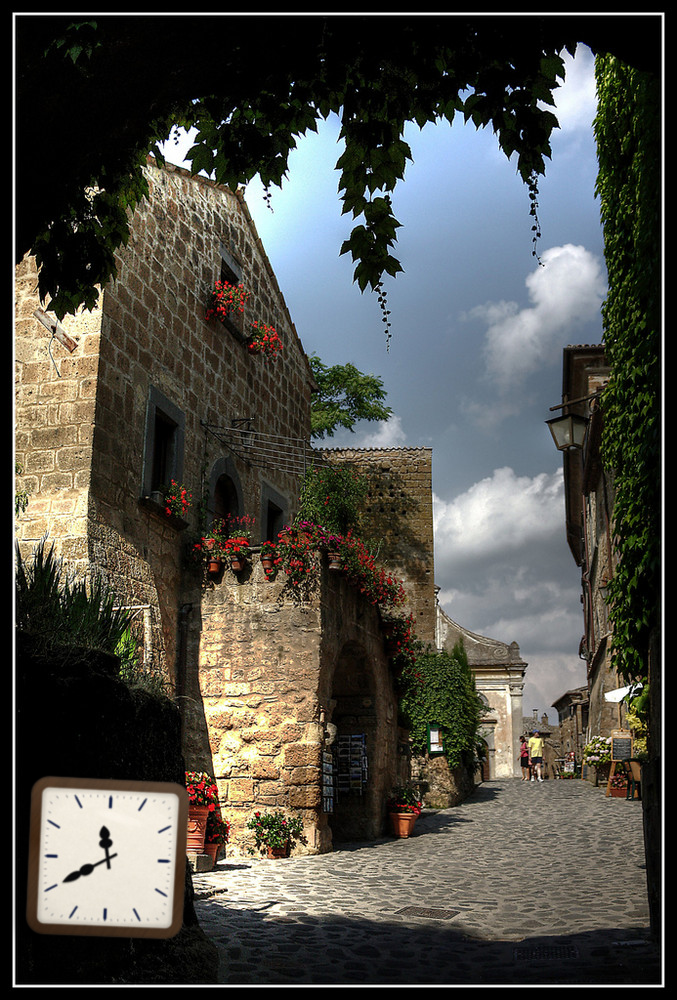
11.40
